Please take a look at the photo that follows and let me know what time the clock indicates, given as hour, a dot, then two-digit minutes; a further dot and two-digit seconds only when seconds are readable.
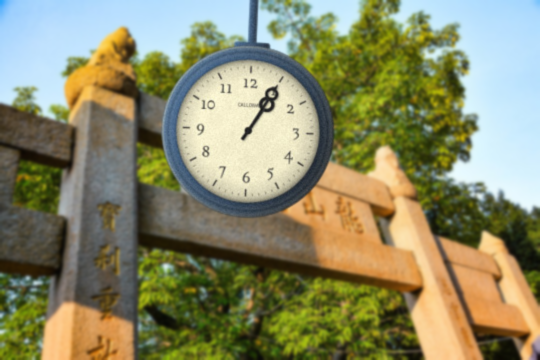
1.05
